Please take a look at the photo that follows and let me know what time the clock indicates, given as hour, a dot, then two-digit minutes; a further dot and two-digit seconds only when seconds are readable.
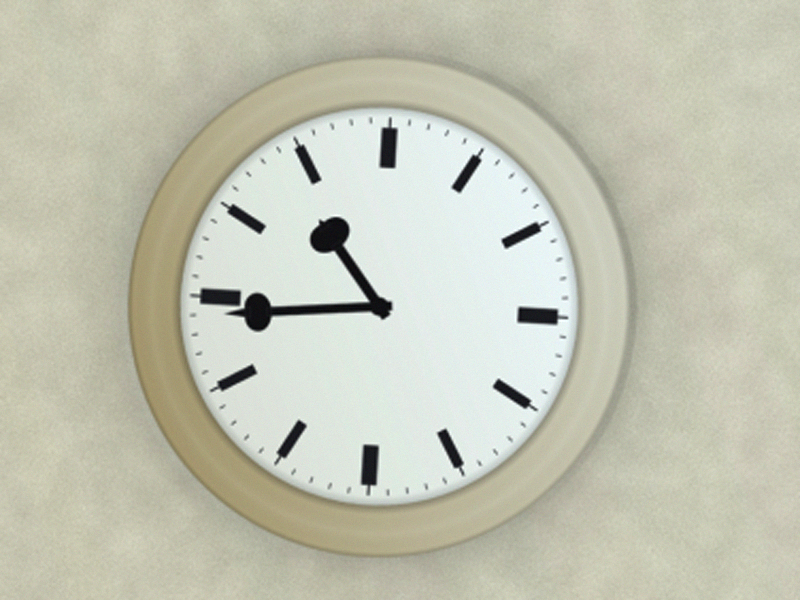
10.44
